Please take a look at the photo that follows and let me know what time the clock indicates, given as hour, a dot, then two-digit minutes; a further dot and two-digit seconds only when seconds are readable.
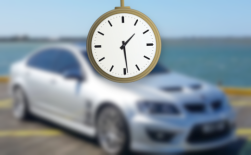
1.29
